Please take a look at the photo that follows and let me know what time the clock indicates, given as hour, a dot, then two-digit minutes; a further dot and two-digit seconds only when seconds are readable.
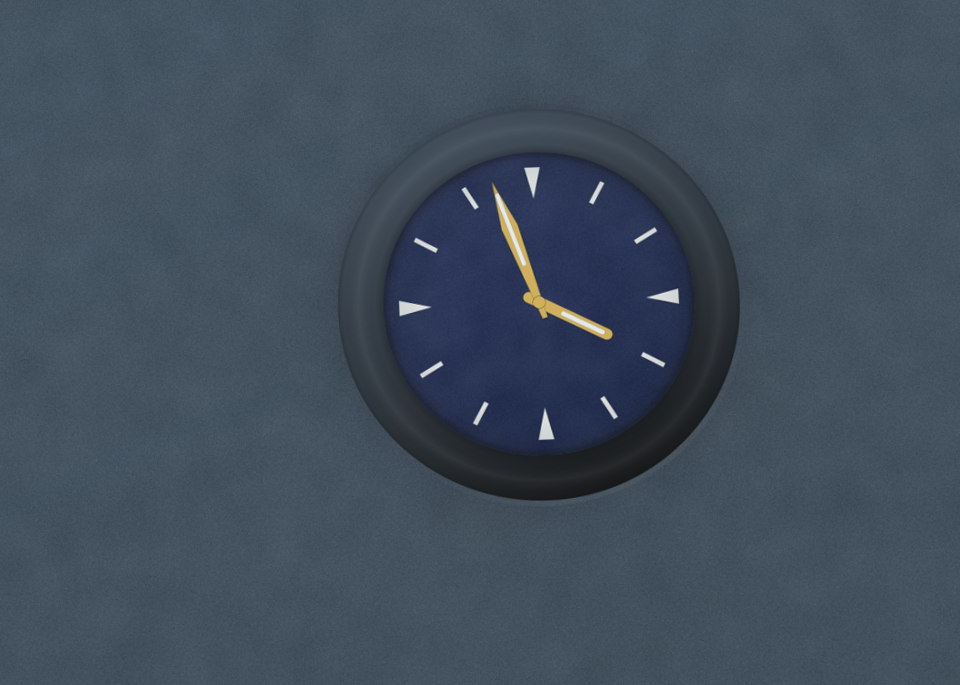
3.57
